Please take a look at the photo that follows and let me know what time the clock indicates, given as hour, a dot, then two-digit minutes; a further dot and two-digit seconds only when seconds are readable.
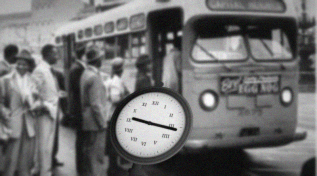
9.16
